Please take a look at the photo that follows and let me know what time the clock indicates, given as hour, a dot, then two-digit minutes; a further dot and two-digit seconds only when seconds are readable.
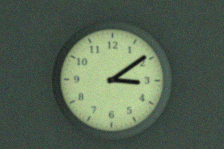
3.09
